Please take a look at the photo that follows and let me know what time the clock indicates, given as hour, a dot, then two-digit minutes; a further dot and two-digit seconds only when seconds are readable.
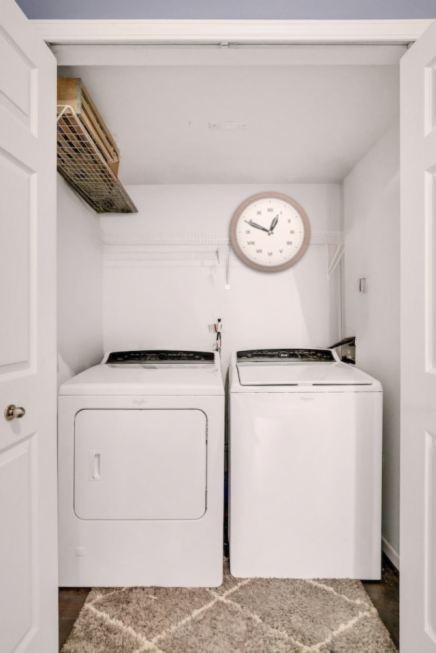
12.49
